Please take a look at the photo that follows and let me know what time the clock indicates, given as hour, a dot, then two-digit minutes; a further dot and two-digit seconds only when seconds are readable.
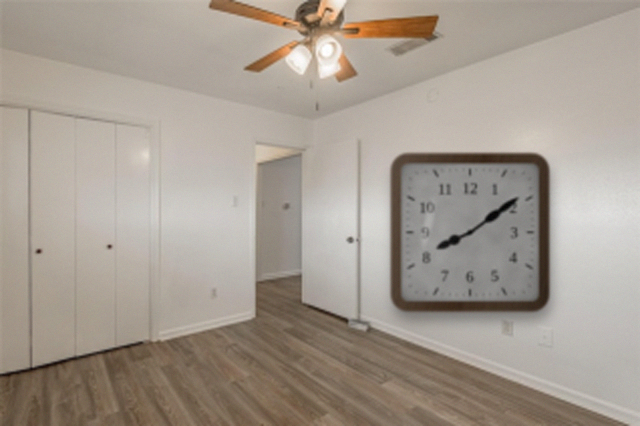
8.09
